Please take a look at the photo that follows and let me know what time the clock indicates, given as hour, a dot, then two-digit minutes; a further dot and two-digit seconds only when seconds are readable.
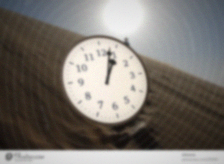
1.03
